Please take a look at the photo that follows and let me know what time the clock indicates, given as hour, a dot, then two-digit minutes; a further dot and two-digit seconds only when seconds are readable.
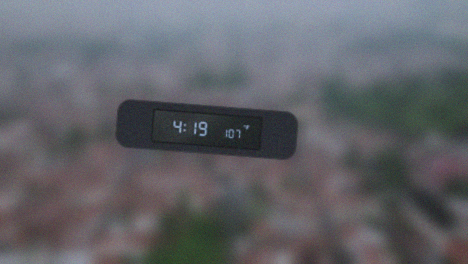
4.19
